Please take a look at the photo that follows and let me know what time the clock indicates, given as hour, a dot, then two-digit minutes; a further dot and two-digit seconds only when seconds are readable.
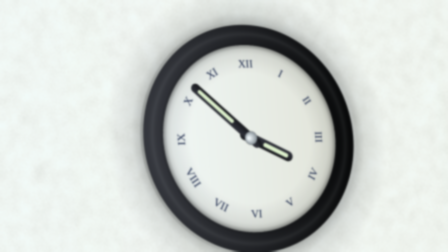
3.52
